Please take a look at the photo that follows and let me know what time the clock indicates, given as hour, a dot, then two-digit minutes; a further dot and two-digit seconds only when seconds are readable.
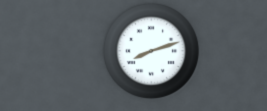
8.12
